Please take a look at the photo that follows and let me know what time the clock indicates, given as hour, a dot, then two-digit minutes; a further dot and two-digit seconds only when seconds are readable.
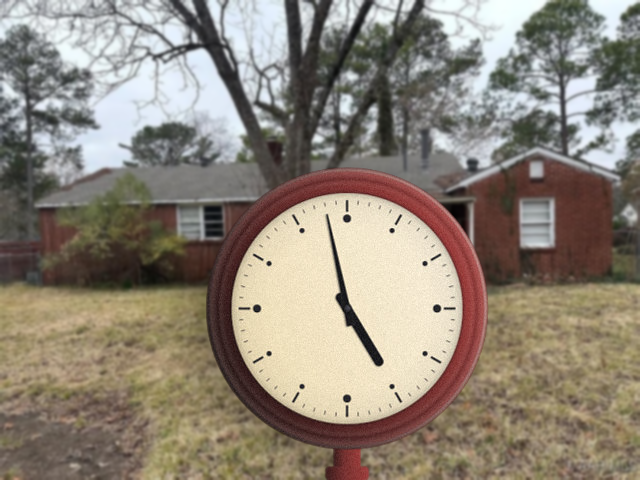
4.58
